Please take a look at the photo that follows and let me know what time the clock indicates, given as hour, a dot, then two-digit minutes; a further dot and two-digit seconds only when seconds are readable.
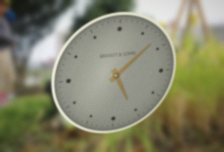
5.08
